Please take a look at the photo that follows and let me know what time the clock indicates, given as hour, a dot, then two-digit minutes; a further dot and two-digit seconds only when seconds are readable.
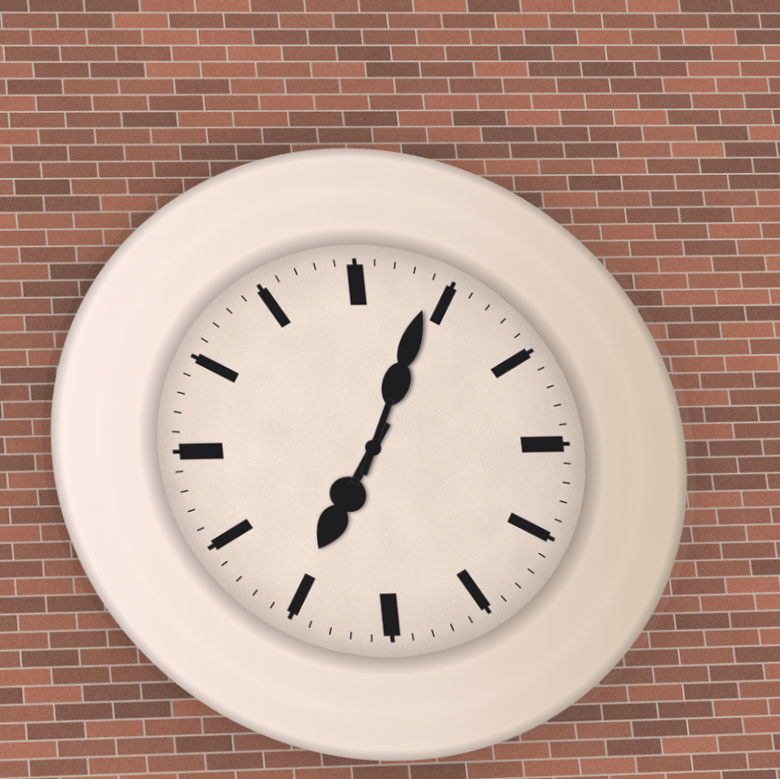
7.04
